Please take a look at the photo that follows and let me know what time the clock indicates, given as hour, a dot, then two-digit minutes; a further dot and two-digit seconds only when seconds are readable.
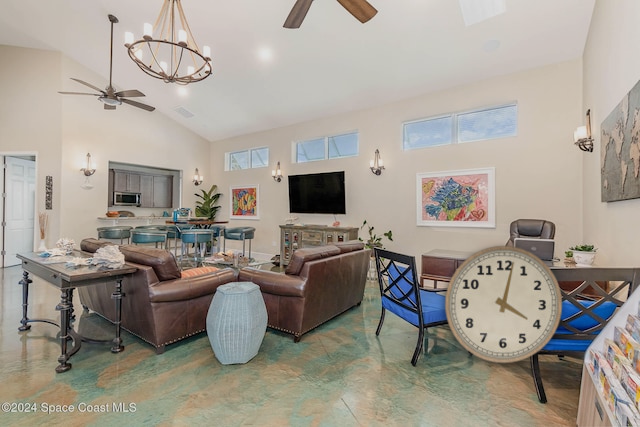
4.02
